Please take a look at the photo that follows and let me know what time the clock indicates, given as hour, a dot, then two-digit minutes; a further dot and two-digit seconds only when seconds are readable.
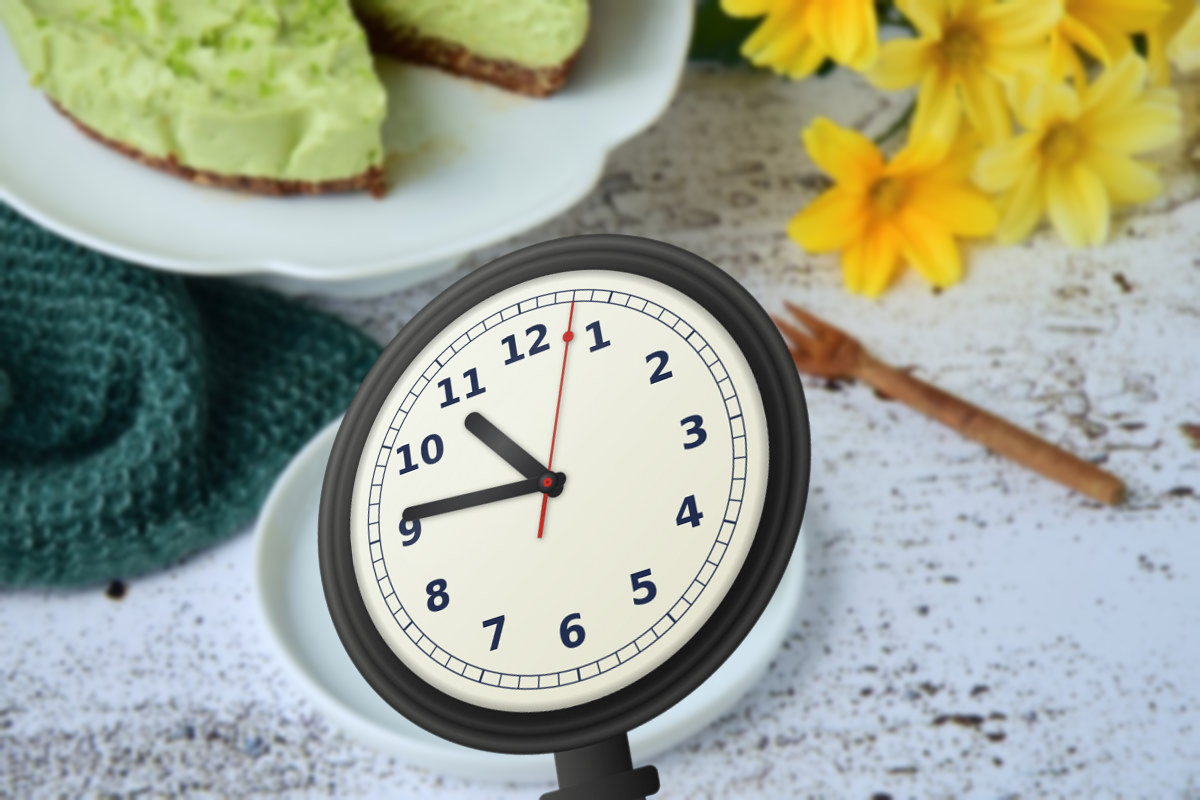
10.46.03
